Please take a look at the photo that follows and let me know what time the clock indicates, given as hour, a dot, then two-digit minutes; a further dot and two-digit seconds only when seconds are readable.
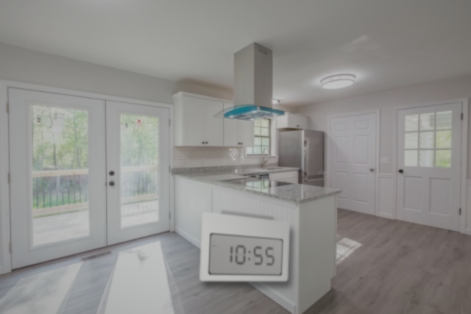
10.55
